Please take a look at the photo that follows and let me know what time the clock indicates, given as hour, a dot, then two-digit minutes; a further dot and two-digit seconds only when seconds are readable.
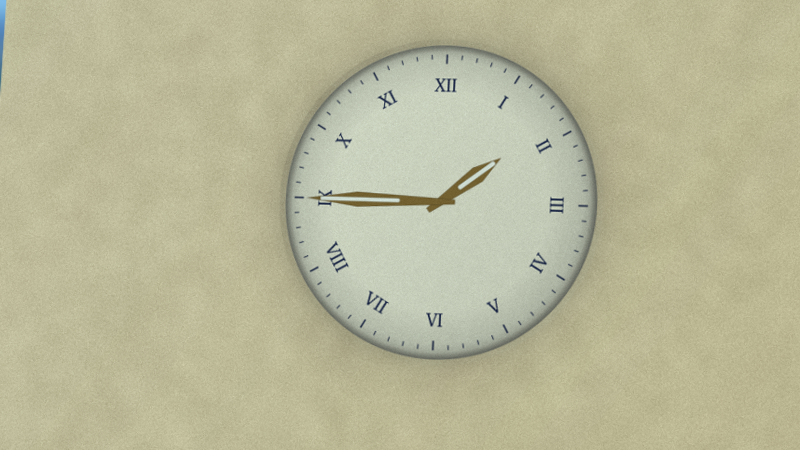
1.45
